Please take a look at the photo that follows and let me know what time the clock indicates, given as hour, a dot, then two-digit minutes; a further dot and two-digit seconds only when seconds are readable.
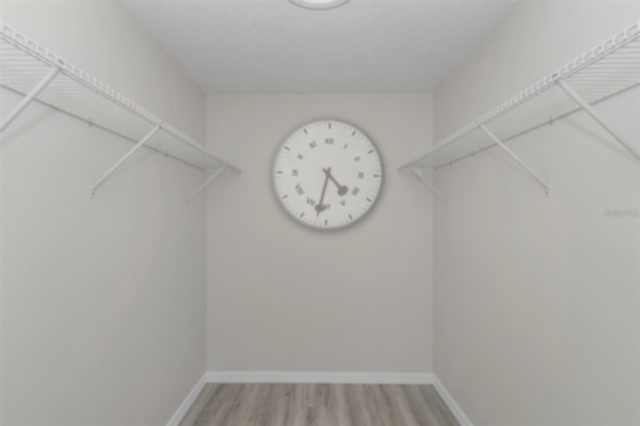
4.32
